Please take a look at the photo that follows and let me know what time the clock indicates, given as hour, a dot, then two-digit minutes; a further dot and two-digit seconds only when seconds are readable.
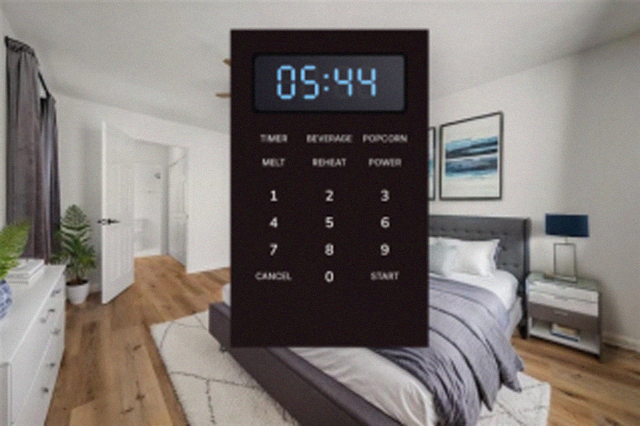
5.44
